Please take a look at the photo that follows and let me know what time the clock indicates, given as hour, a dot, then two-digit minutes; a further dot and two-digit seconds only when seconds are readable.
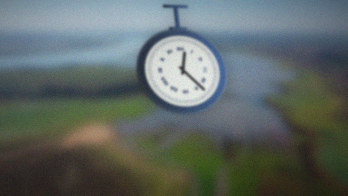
12.23
